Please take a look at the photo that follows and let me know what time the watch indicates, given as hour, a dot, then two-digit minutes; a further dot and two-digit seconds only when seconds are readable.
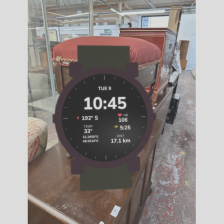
10.45
